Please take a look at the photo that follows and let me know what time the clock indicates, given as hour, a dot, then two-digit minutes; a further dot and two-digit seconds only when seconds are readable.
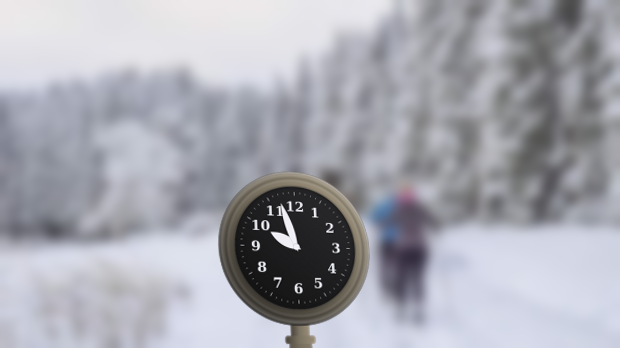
9.57
